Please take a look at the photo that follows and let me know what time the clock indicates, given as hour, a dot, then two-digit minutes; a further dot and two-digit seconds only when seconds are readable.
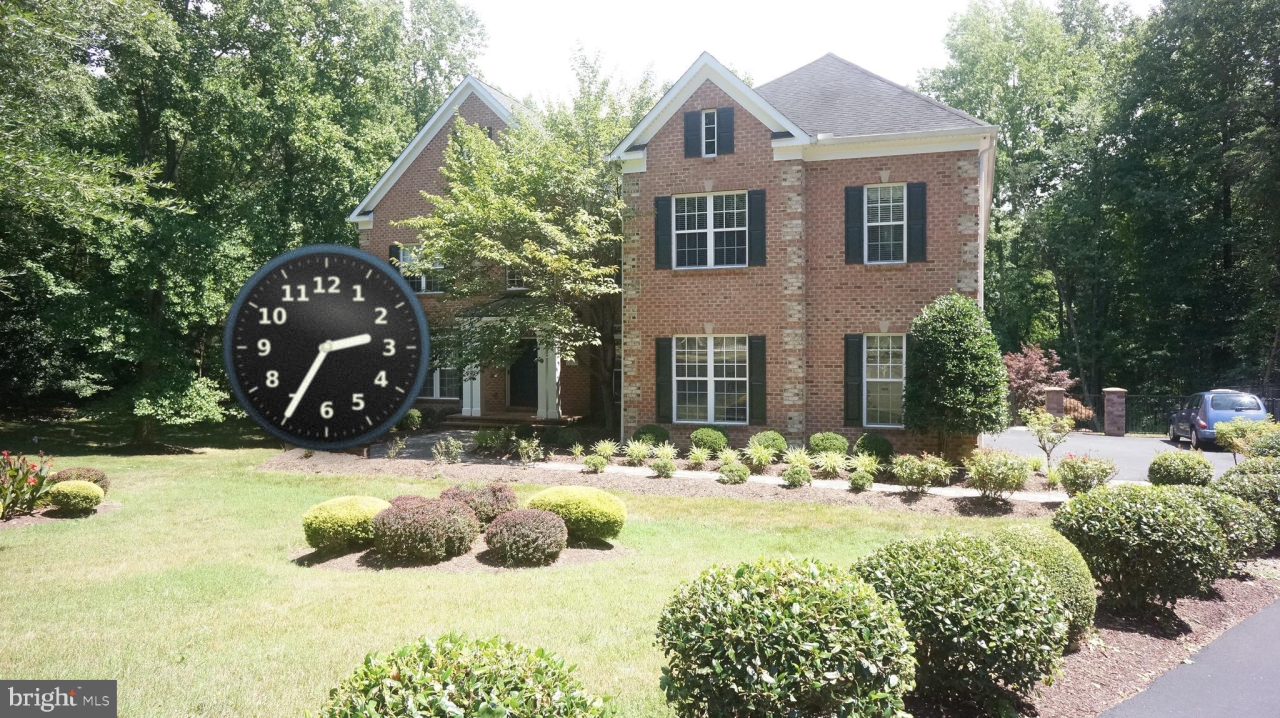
2.35
